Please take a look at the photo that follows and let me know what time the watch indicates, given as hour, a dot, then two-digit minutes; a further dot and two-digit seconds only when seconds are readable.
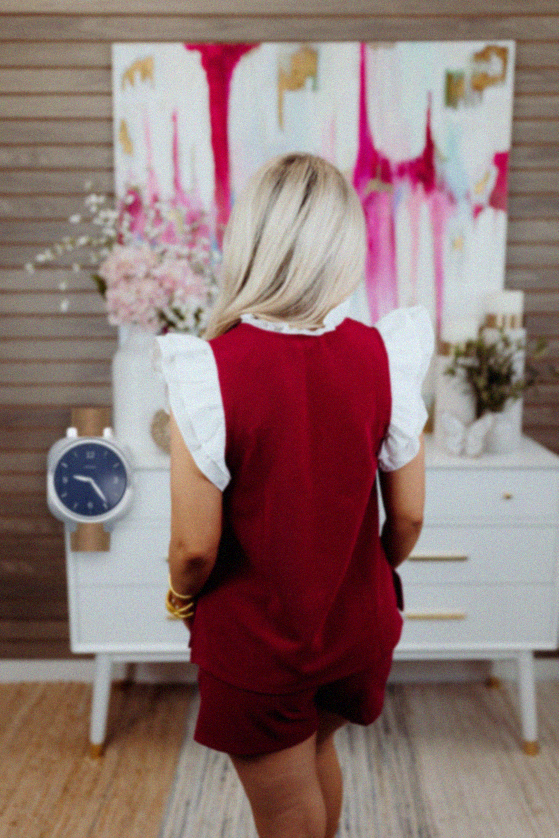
9.24
